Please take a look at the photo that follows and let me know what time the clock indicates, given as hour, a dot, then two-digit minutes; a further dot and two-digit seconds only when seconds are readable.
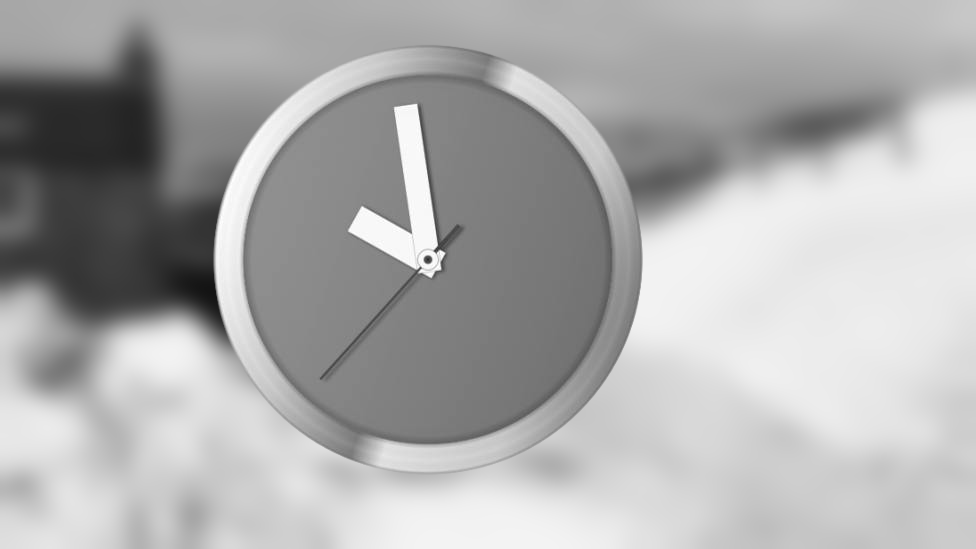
9.58.37
